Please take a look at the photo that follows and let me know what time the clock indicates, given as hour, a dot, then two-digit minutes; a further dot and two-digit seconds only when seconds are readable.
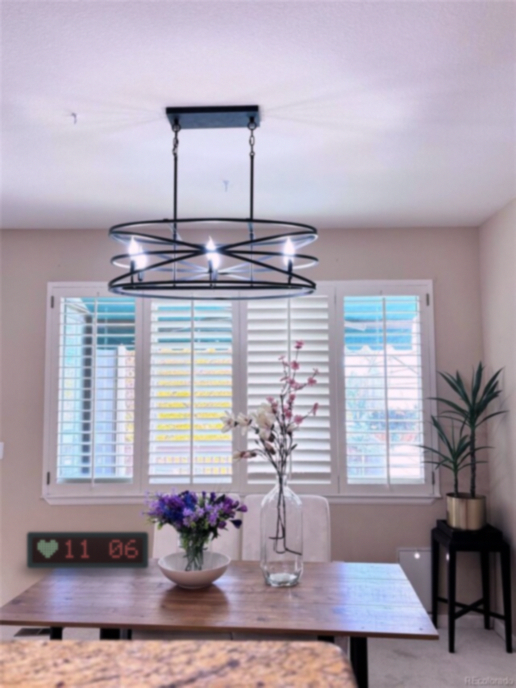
11.06
